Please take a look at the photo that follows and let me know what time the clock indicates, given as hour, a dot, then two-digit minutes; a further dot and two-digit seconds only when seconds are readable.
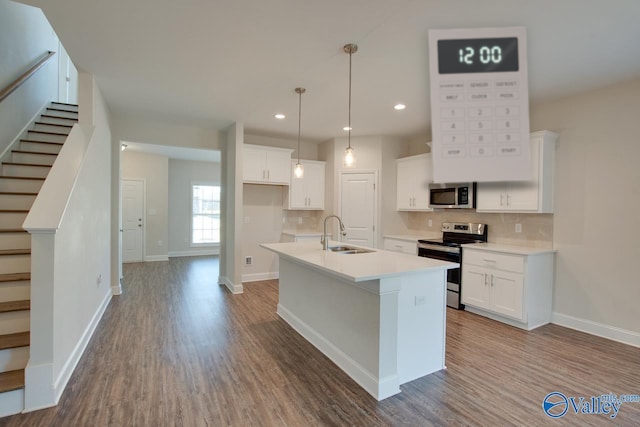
12.00
